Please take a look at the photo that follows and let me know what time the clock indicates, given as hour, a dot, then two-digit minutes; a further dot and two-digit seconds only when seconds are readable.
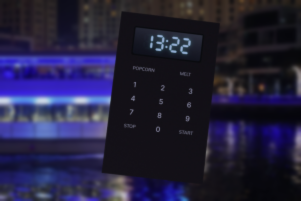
13.22
